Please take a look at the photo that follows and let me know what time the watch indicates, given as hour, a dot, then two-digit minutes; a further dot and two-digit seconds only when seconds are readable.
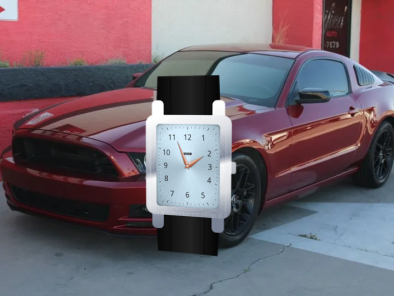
1.56
